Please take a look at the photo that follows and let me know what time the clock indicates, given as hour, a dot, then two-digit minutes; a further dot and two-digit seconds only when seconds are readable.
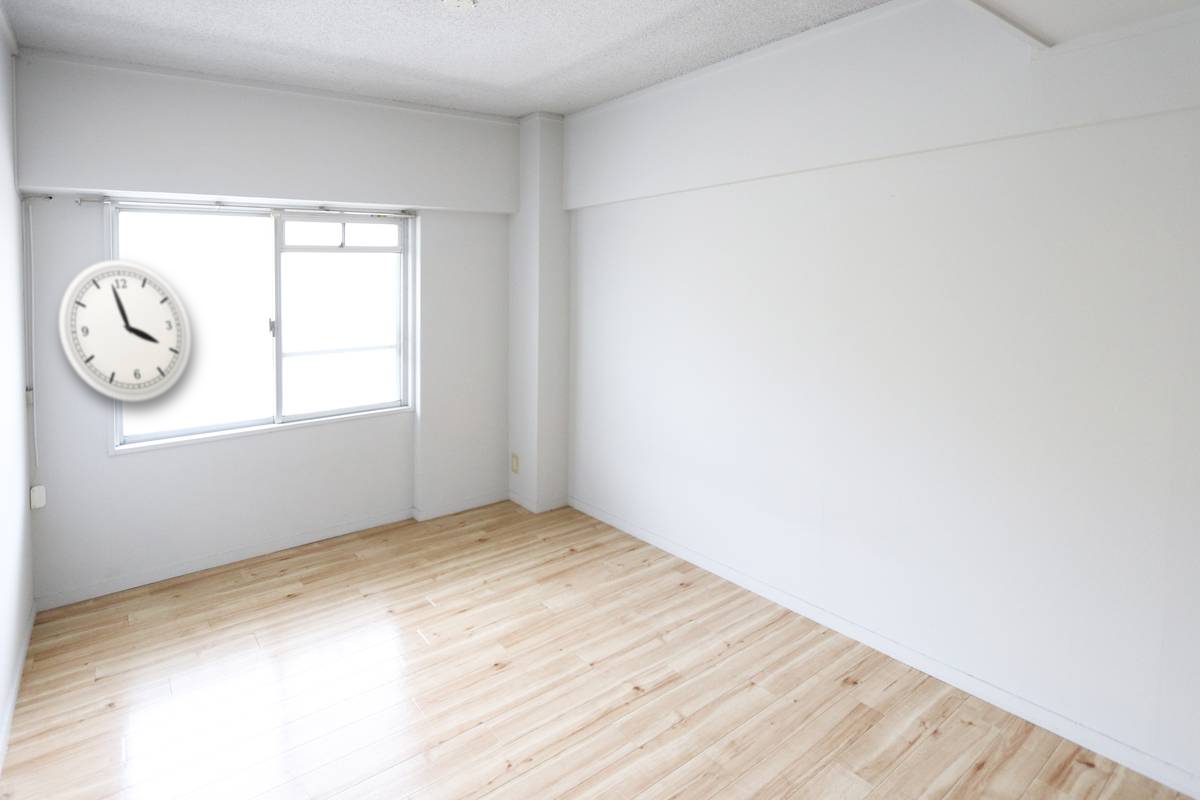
3.58
